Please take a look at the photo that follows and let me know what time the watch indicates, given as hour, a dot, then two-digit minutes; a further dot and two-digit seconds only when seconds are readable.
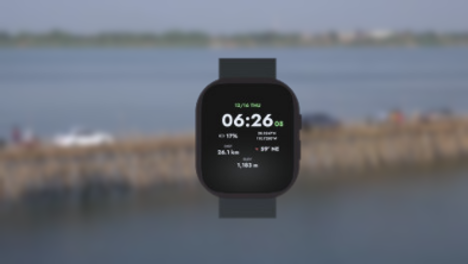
6.26
